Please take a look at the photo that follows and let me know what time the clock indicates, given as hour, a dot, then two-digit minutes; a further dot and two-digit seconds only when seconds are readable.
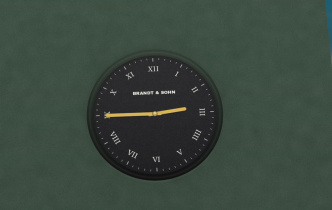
2.45
